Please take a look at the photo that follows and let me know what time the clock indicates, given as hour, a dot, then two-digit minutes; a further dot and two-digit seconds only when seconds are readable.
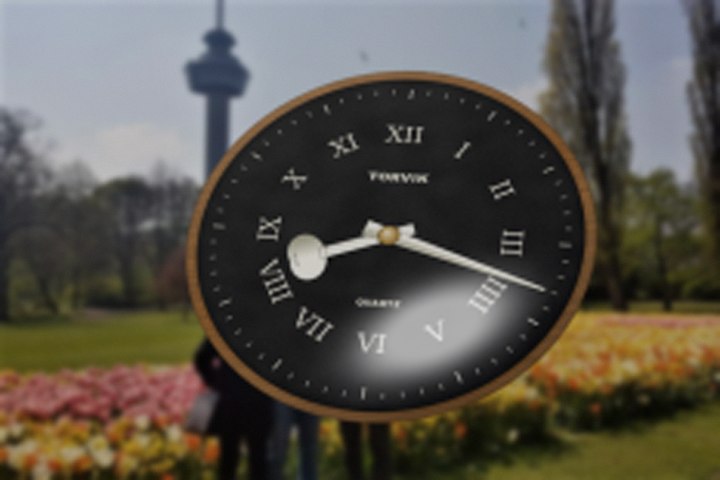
8.18
